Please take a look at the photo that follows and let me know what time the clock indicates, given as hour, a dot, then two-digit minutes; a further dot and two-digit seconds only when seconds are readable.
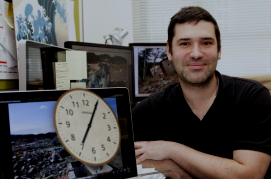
7.05
